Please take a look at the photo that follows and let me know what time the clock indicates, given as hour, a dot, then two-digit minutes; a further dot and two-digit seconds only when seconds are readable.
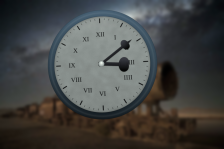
3.09
